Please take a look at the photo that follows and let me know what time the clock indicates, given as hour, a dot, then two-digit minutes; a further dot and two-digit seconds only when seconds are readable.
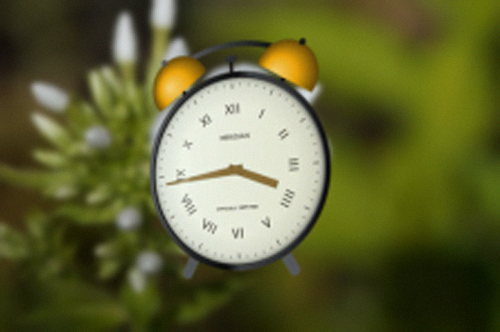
3.44
